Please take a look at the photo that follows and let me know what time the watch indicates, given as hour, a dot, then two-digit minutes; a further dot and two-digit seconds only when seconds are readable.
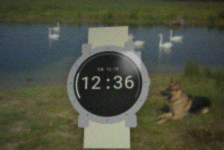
12.36
